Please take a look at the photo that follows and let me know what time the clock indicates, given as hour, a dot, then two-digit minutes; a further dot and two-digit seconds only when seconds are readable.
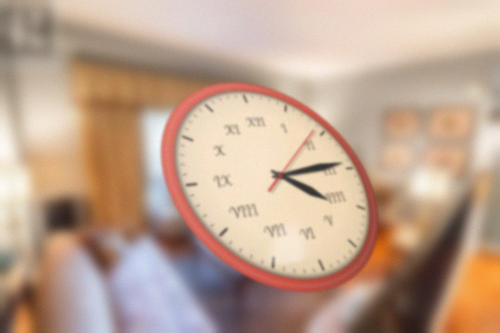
4.14.09
